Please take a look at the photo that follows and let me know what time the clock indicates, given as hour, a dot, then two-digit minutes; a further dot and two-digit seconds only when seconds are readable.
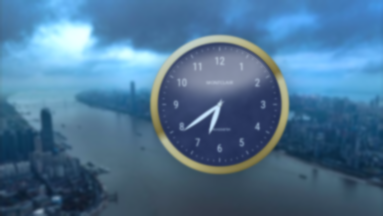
6.39
